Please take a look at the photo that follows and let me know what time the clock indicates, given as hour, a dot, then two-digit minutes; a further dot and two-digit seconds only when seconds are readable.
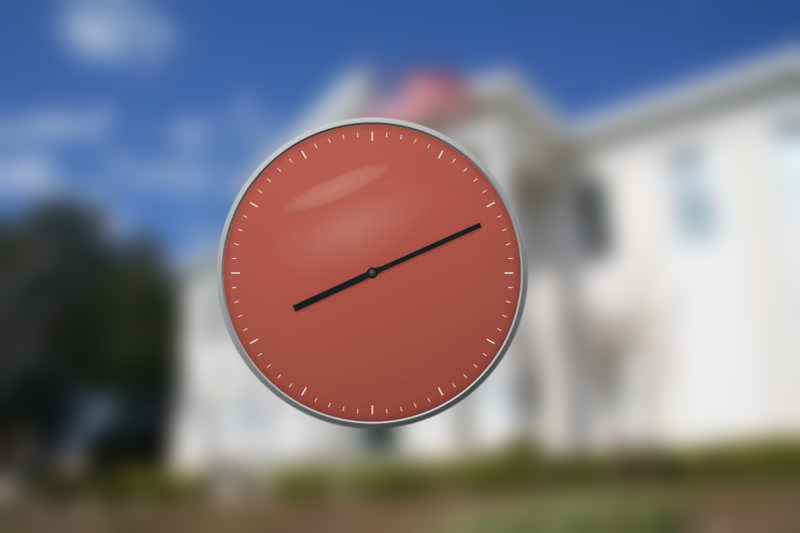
8.11
